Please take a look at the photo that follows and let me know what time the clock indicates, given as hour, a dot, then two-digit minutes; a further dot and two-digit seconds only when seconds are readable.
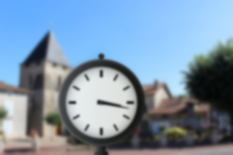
3.17
